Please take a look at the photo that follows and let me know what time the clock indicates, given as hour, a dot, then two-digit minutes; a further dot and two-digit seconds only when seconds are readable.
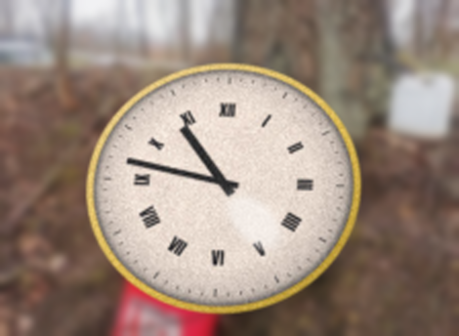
10.47
